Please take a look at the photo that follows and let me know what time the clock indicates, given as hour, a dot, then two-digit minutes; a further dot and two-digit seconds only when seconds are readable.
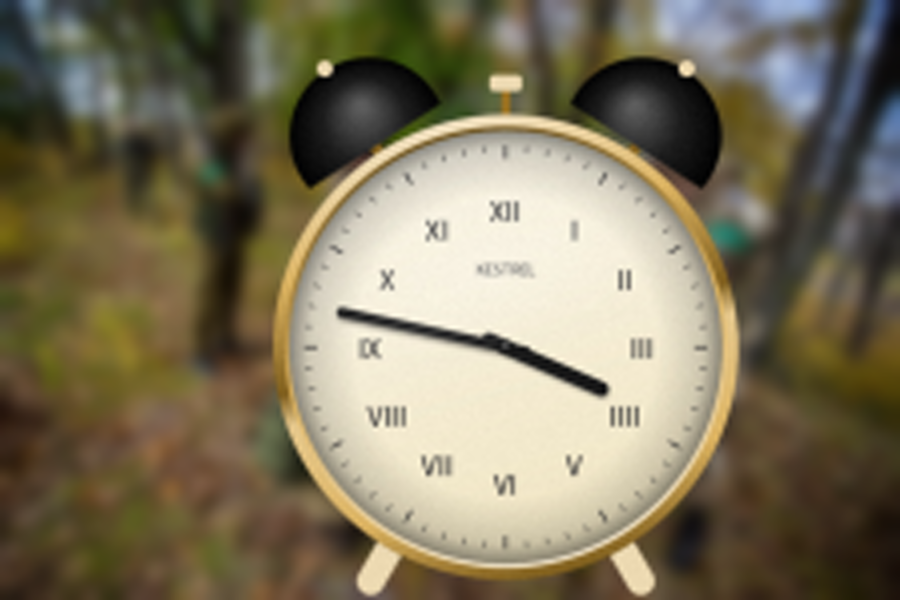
3.47
